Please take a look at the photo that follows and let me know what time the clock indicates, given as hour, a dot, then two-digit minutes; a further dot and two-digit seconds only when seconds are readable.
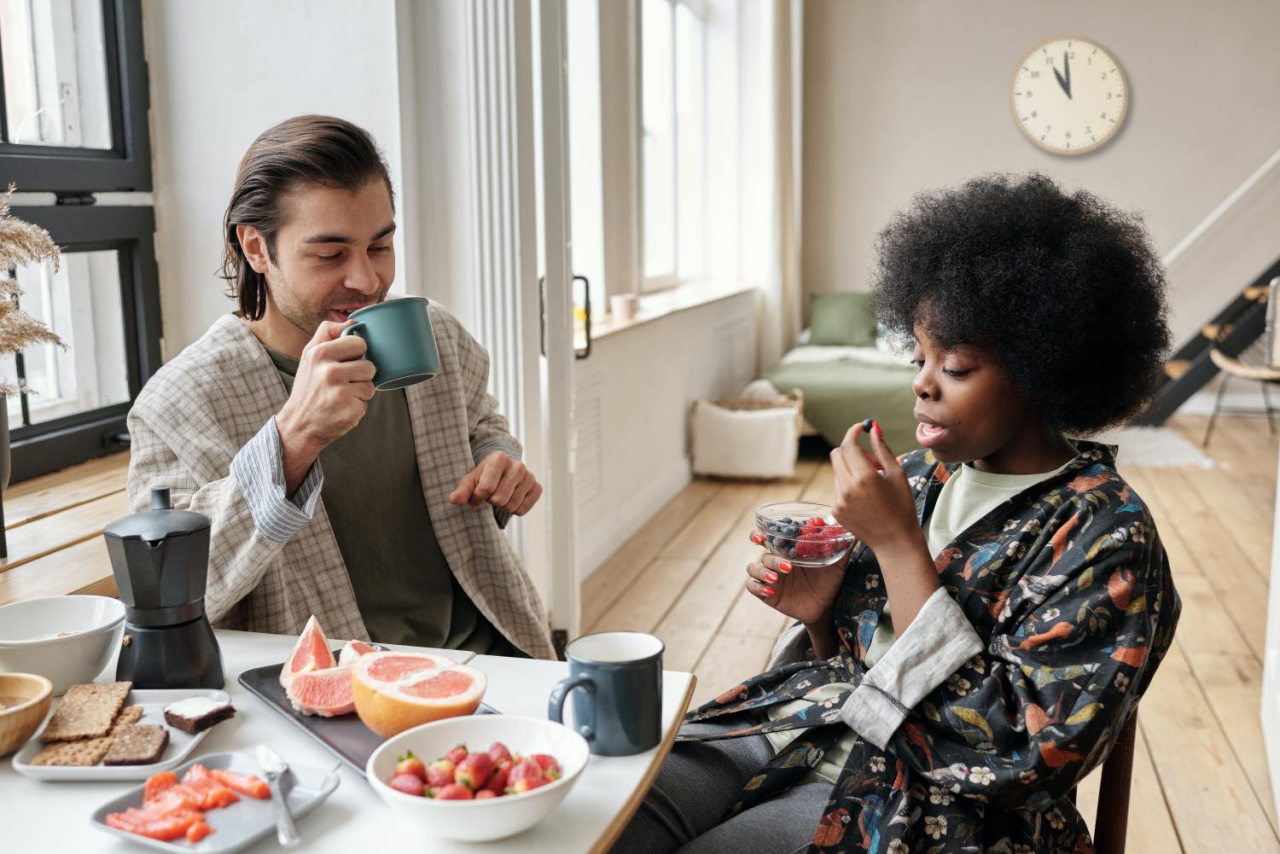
10.59
